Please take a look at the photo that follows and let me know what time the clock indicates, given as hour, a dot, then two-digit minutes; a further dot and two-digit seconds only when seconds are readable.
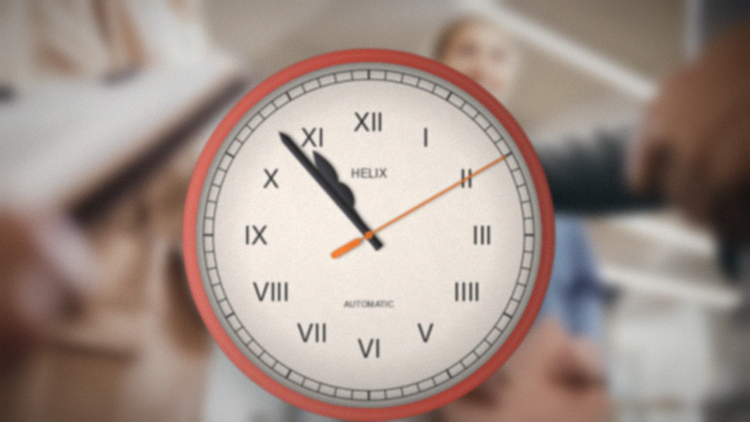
10.53.10
